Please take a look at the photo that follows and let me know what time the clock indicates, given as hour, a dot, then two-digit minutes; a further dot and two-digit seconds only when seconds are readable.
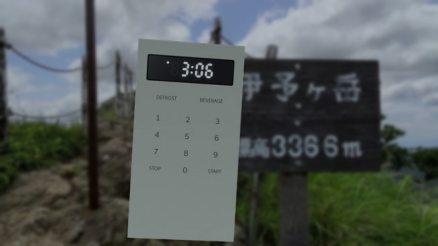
3.06
